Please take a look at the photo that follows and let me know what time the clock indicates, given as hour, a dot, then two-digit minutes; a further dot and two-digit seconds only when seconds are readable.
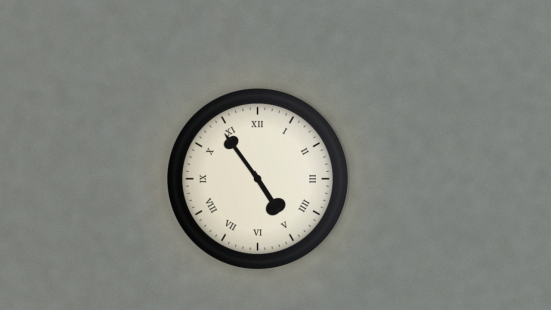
4.54
